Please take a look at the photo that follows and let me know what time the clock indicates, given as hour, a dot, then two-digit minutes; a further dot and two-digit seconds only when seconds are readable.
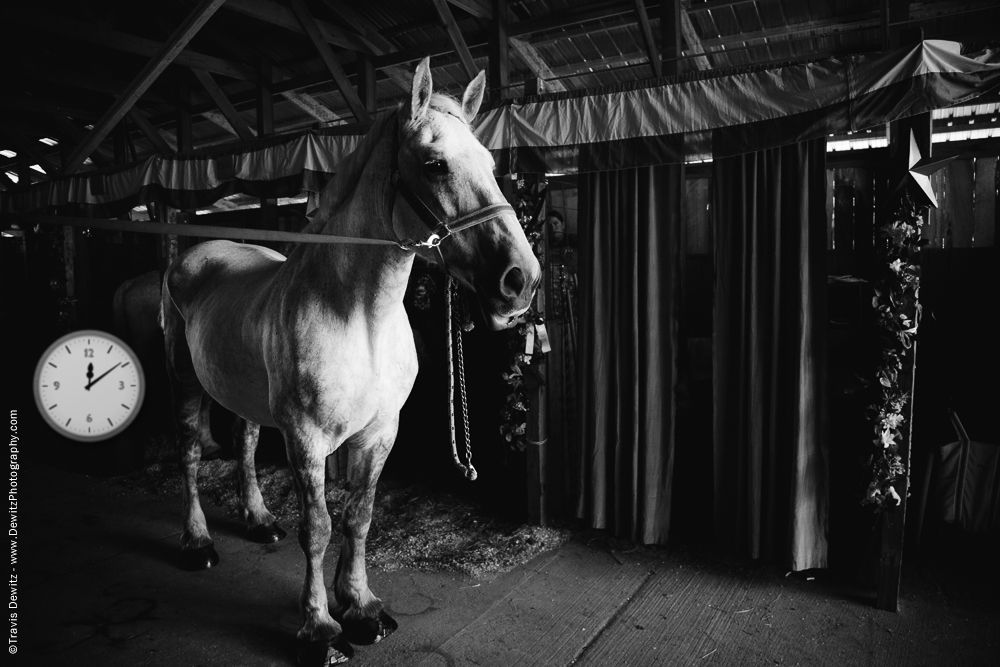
12.09
